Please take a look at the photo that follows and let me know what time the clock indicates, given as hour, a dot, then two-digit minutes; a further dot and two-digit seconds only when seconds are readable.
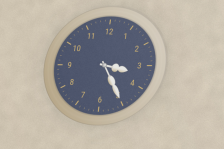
3.25
